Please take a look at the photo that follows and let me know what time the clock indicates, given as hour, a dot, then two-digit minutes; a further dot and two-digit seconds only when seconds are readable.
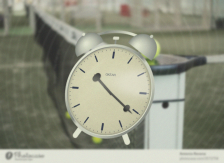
10.21
